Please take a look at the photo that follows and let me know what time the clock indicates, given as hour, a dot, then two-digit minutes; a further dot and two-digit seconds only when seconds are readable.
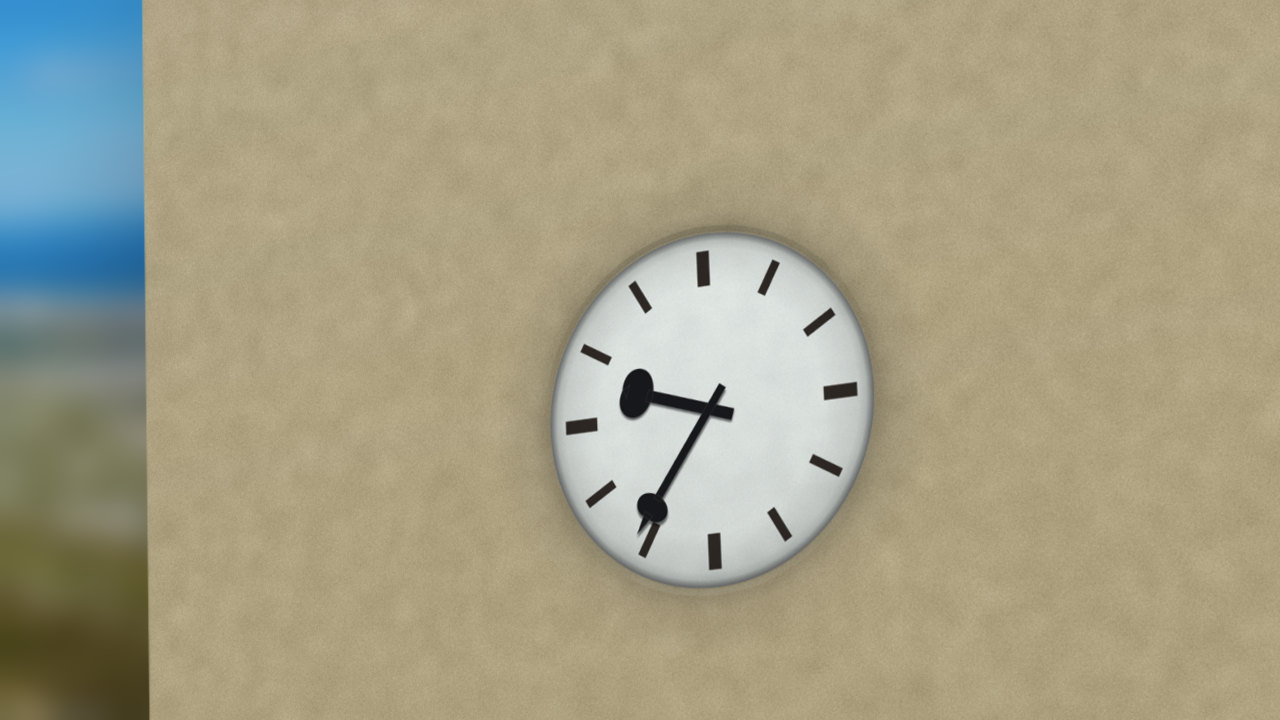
9.36
